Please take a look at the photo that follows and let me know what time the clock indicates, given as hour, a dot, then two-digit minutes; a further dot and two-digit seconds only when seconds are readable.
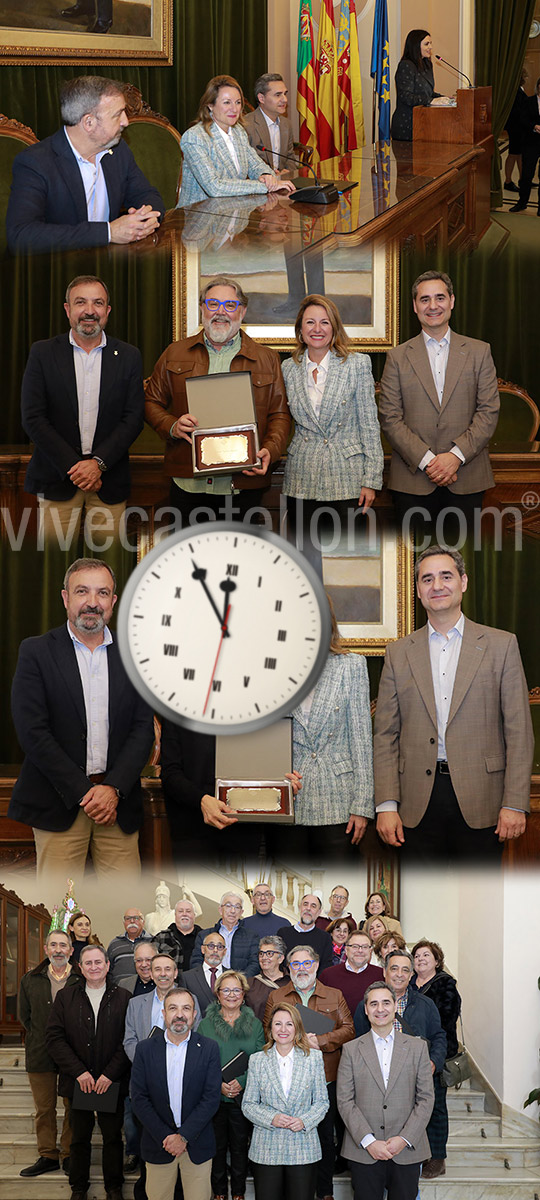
11.54.31
